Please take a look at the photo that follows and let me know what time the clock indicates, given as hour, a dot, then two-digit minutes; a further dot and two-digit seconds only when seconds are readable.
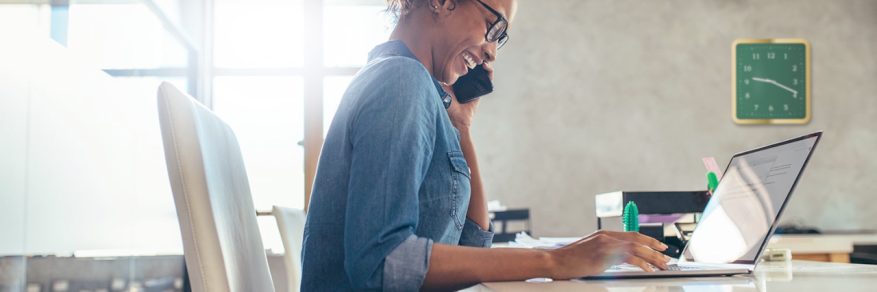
9.19
